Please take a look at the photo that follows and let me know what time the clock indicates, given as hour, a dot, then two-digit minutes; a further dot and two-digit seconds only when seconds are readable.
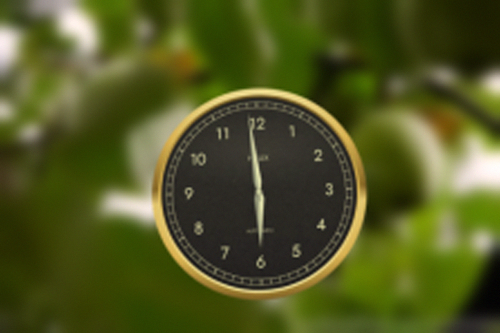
5.59
